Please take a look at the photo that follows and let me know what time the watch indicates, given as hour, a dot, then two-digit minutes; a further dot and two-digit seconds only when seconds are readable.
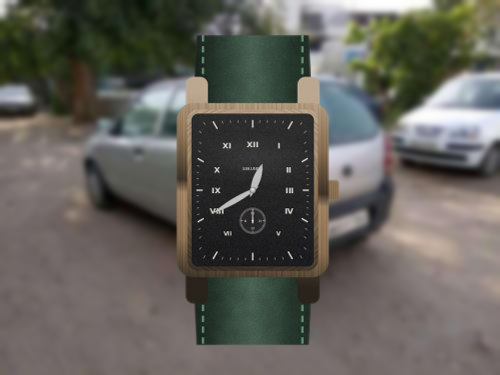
12.40
